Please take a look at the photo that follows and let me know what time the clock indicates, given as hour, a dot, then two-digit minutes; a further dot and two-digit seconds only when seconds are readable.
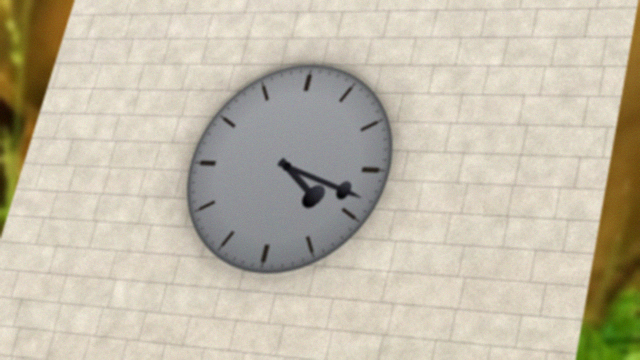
4.18
